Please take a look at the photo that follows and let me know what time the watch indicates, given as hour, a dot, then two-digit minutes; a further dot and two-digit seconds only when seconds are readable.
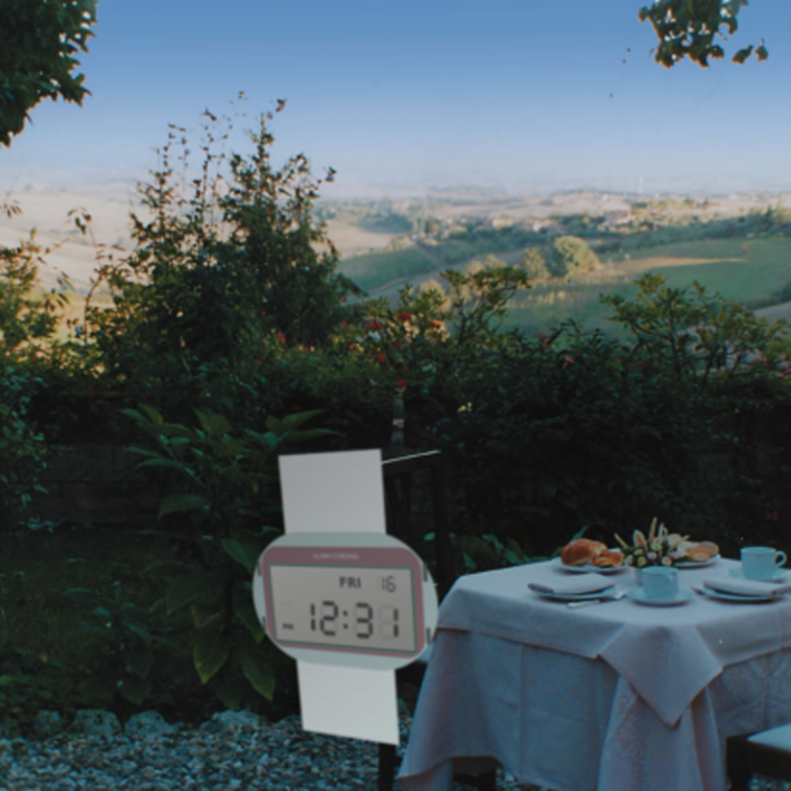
12.31
